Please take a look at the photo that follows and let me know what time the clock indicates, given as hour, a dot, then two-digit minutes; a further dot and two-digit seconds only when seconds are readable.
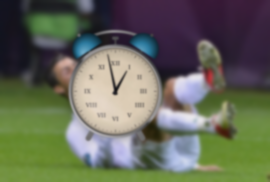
12.58
